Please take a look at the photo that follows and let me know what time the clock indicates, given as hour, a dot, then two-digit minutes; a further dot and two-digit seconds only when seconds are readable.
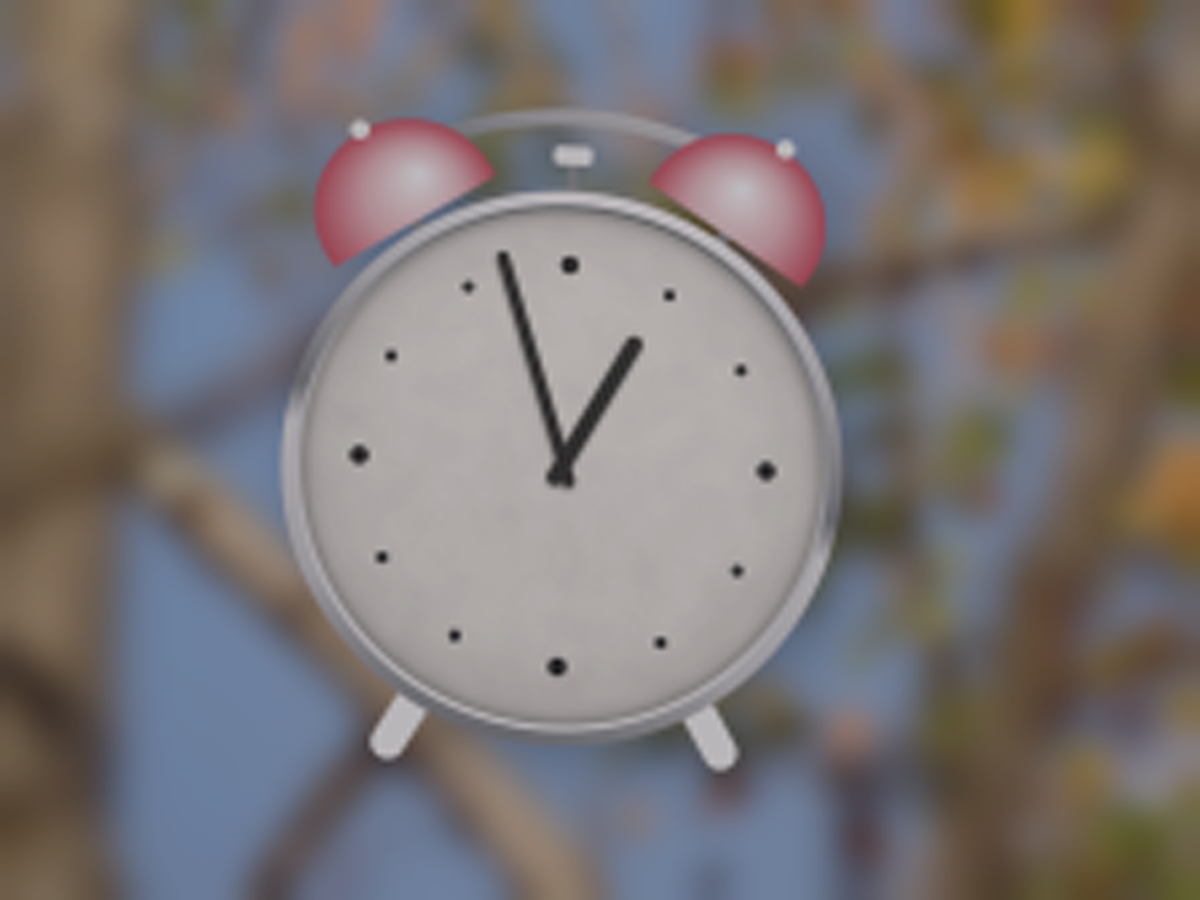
12.57
